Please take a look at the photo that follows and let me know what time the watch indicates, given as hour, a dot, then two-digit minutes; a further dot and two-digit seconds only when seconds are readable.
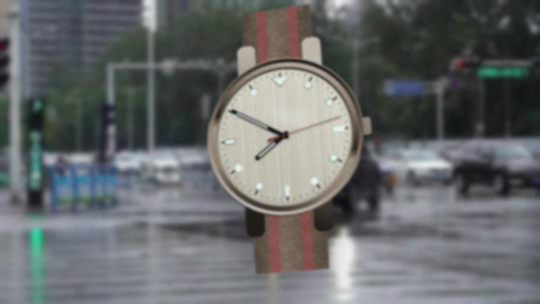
7.50.13
